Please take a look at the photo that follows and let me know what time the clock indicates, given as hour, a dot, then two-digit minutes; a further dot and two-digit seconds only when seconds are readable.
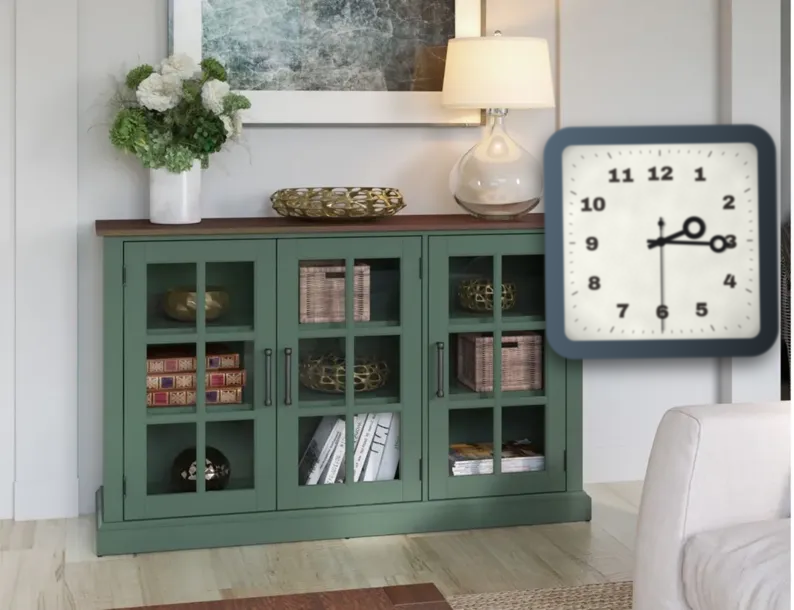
2.15.30
